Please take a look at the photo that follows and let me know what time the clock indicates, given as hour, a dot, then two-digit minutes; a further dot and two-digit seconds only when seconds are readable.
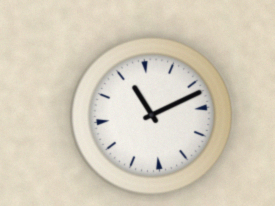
11.12
